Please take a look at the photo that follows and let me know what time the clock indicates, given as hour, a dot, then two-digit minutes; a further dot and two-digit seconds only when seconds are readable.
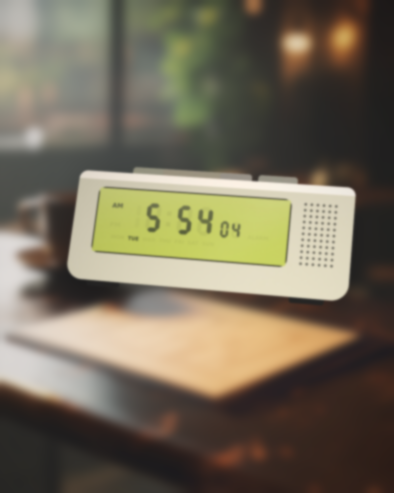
5.54.04
